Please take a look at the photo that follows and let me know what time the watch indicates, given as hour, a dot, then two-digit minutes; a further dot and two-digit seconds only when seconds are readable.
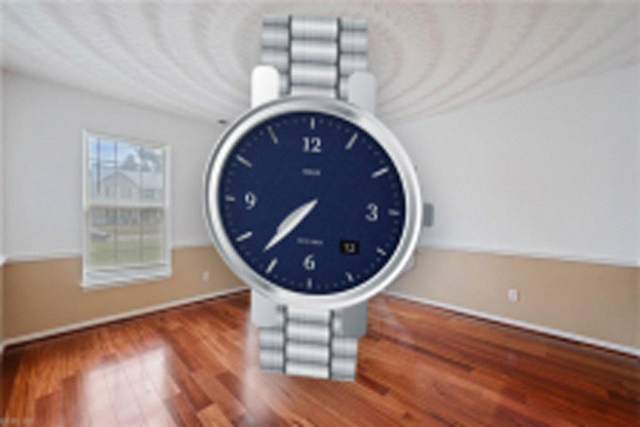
7.37
